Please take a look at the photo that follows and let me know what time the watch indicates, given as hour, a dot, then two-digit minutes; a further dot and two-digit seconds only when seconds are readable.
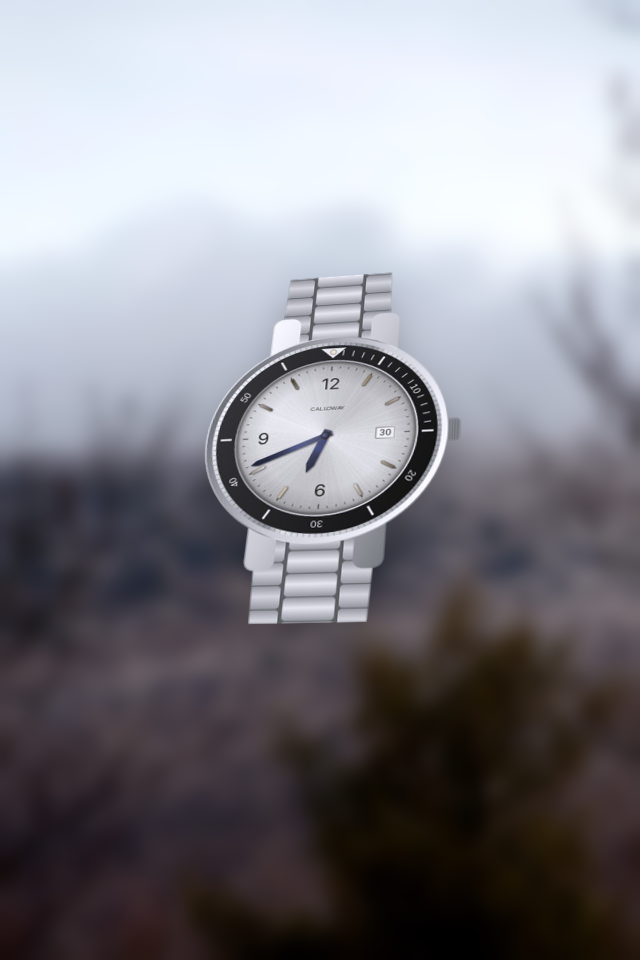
6.41
